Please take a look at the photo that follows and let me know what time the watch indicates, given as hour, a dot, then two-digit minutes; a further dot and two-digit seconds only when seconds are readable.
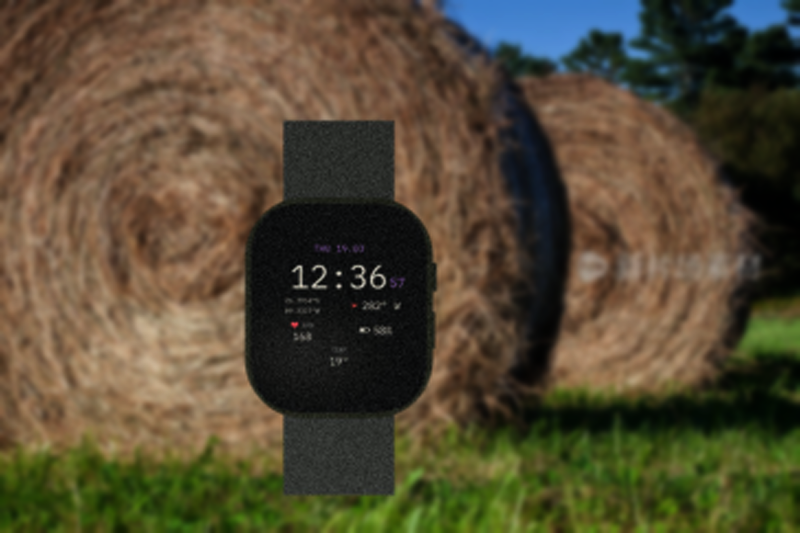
12.36
